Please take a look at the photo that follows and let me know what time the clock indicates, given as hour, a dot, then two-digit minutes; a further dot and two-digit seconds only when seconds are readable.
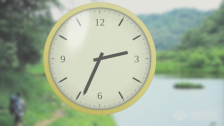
2.34
